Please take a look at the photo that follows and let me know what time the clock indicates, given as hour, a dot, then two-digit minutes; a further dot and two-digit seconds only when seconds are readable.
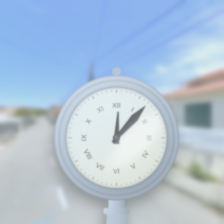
12.07
